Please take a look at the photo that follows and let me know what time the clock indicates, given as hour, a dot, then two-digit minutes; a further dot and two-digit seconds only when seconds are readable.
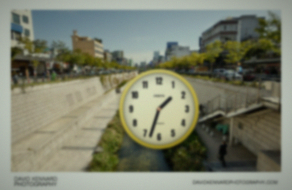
1.33
